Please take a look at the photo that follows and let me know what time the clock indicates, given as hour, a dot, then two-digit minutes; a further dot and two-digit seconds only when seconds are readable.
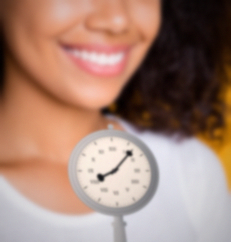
8.07
